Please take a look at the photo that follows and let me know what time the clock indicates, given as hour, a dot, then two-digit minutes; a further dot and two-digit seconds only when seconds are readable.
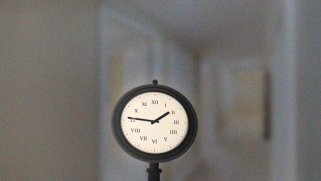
1.46
